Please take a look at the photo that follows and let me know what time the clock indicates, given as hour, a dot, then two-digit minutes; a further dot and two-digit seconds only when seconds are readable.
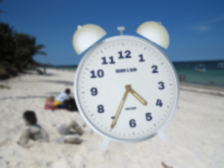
4.35
